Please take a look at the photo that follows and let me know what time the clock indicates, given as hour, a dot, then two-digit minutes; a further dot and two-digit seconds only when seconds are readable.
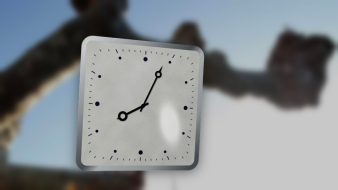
8.04
